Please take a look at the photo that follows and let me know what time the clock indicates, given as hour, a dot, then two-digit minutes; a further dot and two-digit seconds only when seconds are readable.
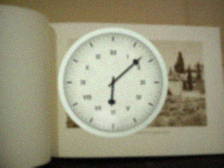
6.08
